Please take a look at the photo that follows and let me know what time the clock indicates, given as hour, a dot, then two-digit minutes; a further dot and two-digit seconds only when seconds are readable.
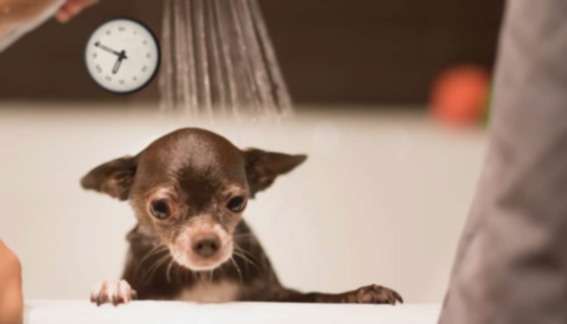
6.49
